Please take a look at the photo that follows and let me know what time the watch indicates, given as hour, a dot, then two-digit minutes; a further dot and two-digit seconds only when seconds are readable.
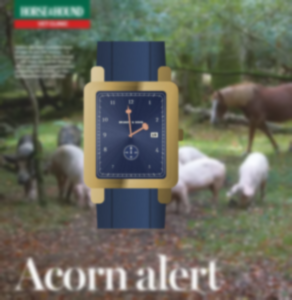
1.59
